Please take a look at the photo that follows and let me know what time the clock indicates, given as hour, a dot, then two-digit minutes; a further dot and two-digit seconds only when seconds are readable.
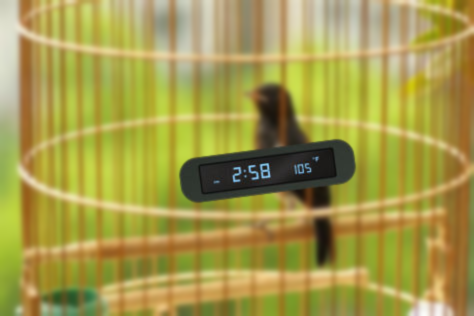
2.58
